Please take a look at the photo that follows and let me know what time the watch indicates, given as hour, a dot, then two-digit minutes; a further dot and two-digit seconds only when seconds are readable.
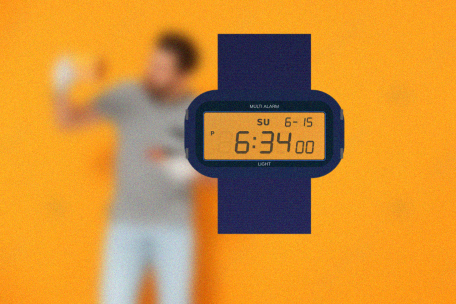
6.34.00
